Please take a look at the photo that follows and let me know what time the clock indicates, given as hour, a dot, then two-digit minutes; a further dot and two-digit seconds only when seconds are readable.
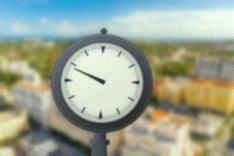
9.49
